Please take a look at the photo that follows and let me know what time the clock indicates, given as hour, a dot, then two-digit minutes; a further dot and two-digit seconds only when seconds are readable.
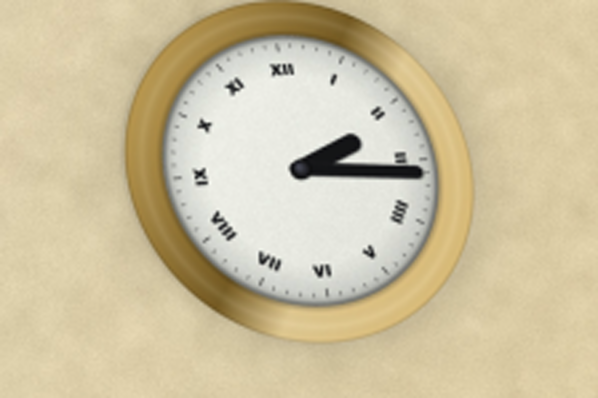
2.16
